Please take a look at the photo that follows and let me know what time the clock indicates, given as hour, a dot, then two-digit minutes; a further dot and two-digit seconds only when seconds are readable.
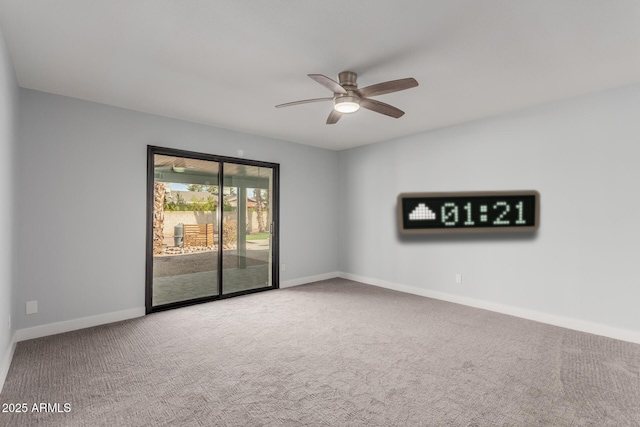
1.21
